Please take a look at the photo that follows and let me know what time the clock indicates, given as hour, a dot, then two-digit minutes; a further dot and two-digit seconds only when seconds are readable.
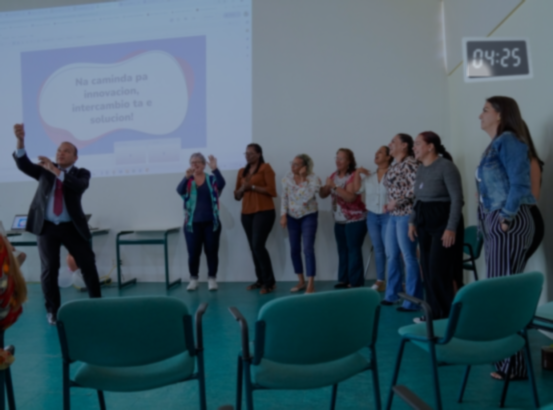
4.25
